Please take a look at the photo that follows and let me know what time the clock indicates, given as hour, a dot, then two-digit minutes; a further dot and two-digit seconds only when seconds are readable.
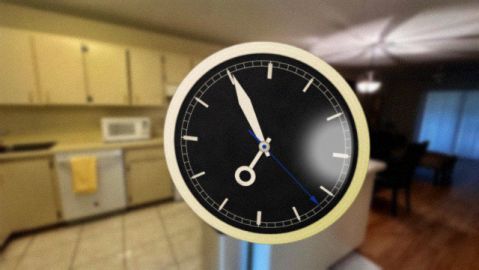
6.55.22
